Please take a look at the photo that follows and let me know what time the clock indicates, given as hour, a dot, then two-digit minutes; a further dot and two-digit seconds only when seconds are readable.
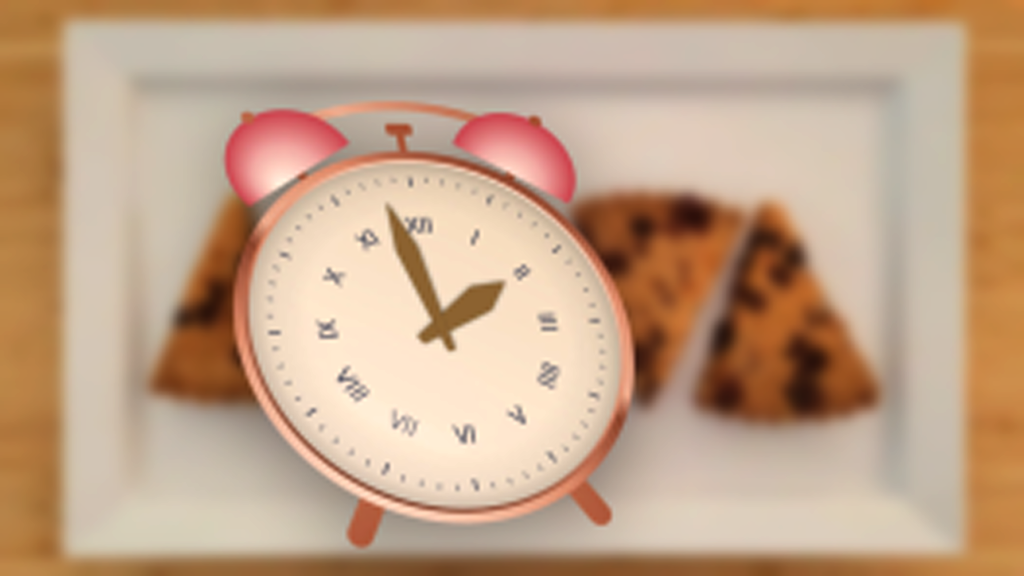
1.58
